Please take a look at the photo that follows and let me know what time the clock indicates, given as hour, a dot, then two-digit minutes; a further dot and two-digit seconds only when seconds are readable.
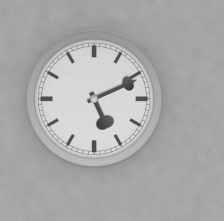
5.11
